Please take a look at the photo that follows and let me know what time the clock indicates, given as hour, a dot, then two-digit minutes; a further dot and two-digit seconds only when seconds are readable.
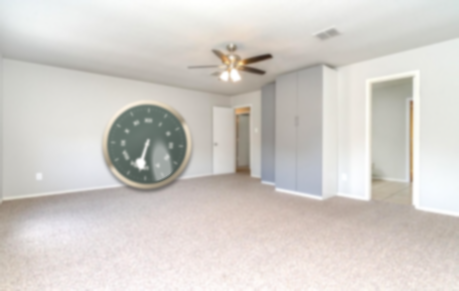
6.32
